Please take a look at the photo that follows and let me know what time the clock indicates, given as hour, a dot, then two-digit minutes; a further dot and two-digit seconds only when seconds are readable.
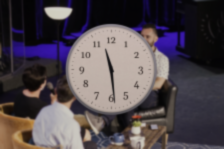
11.29
